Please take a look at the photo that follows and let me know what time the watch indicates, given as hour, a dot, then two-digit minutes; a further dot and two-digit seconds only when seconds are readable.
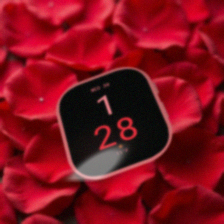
1.28
